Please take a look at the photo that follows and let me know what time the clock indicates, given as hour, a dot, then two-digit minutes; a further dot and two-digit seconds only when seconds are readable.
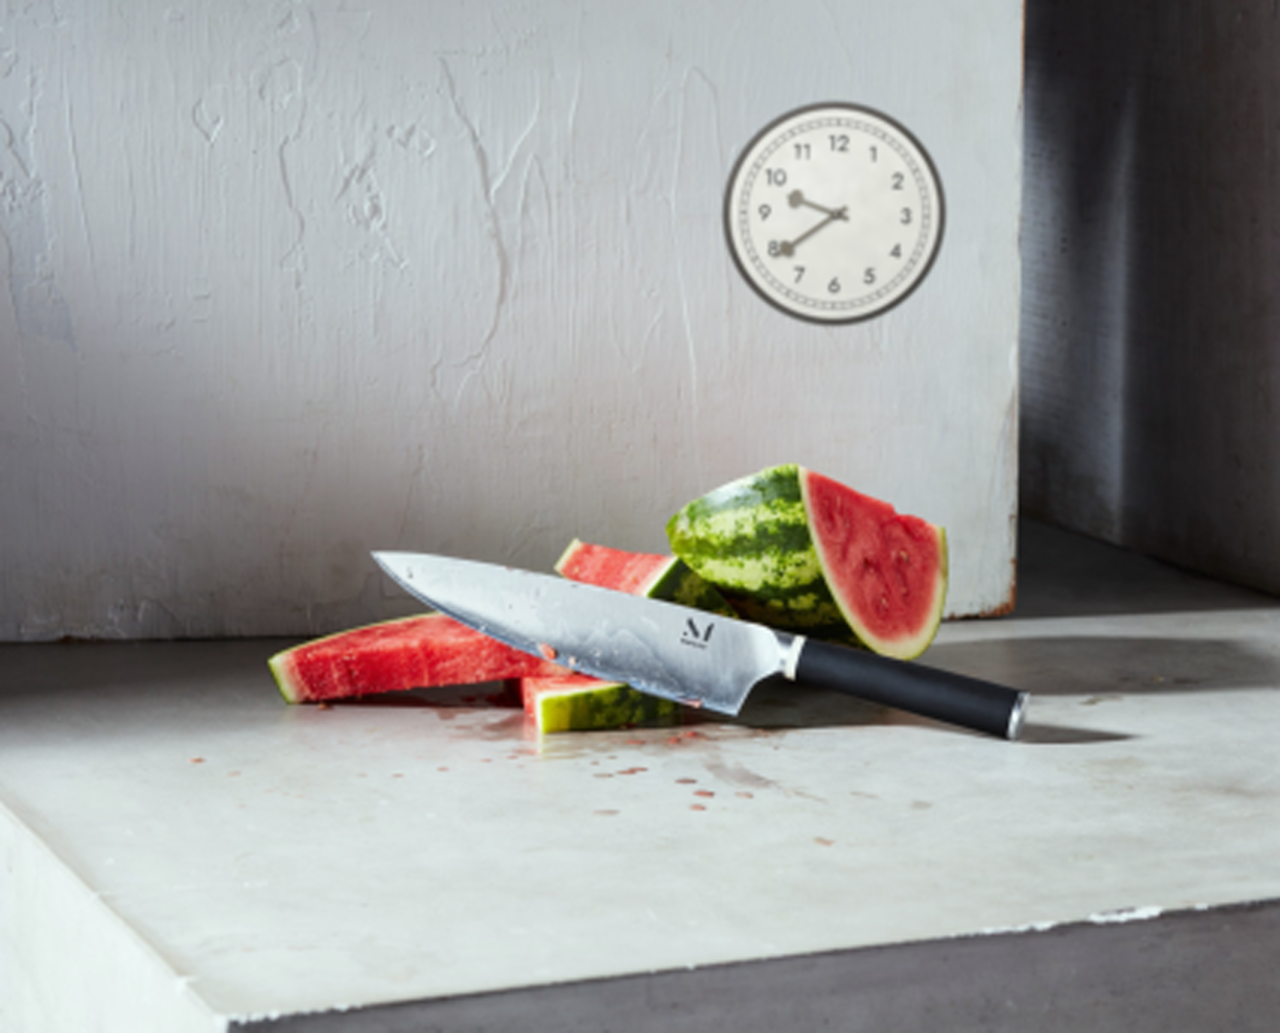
9.39
